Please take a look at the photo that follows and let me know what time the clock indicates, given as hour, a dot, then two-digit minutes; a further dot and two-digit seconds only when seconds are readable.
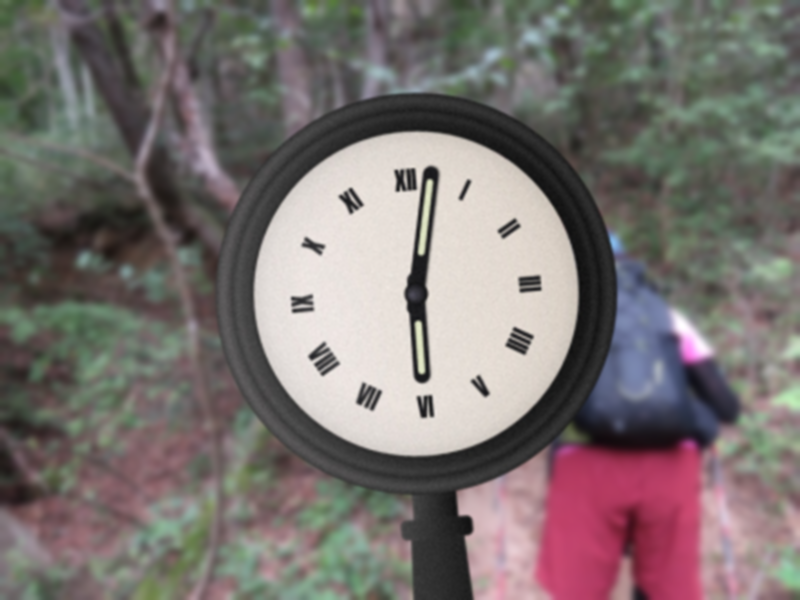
6.02
